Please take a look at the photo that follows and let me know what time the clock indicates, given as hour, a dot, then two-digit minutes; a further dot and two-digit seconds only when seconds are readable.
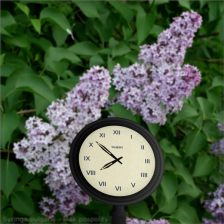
7.52
